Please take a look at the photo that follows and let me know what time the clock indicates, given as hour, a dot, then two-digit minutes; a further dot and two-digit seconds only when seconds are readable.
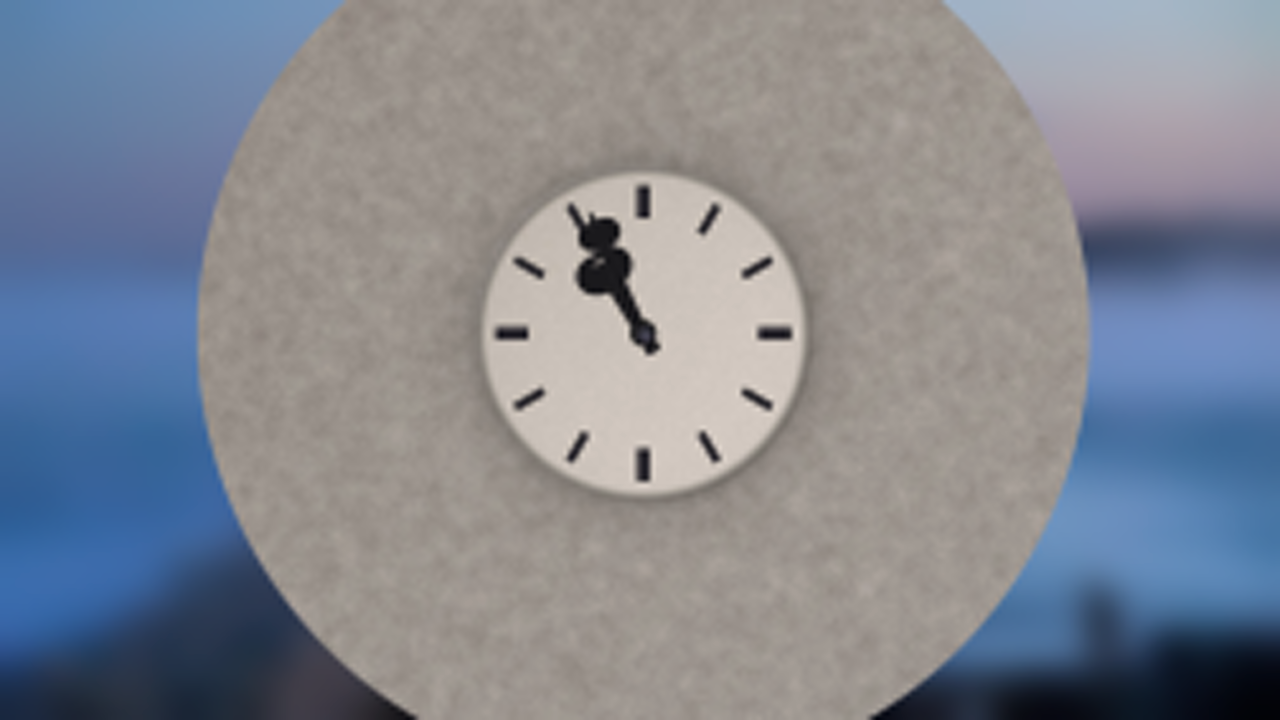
10.56
